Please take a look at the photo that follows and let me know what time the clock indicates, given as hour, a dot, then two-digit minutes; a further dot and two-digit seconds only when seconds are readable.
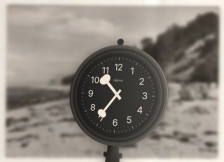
10.36
